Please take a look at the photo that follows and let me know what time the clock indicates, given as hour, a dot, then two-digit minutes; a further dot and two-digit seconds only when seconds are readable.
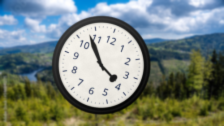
3.53
